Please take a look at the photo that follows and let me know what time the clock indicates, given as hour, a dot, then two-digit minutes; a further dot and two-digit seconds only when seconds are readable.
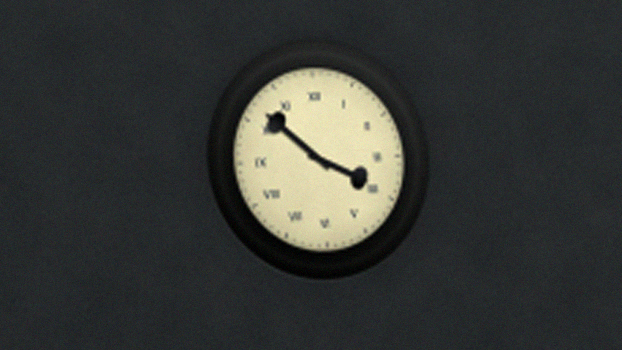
3.52
